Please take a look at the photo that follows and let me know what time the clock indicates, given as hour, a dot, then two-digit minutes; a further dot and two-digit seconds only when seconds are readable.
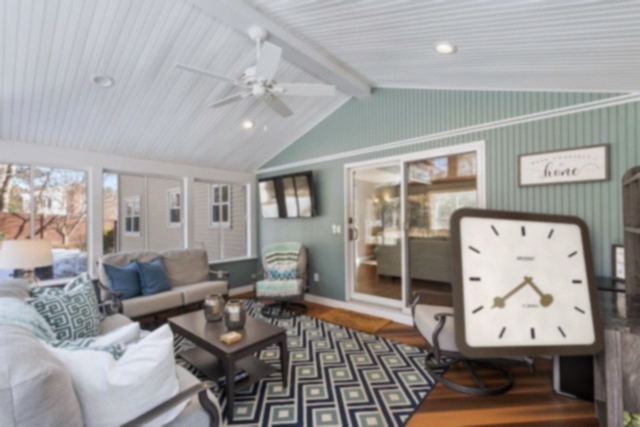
4.39
